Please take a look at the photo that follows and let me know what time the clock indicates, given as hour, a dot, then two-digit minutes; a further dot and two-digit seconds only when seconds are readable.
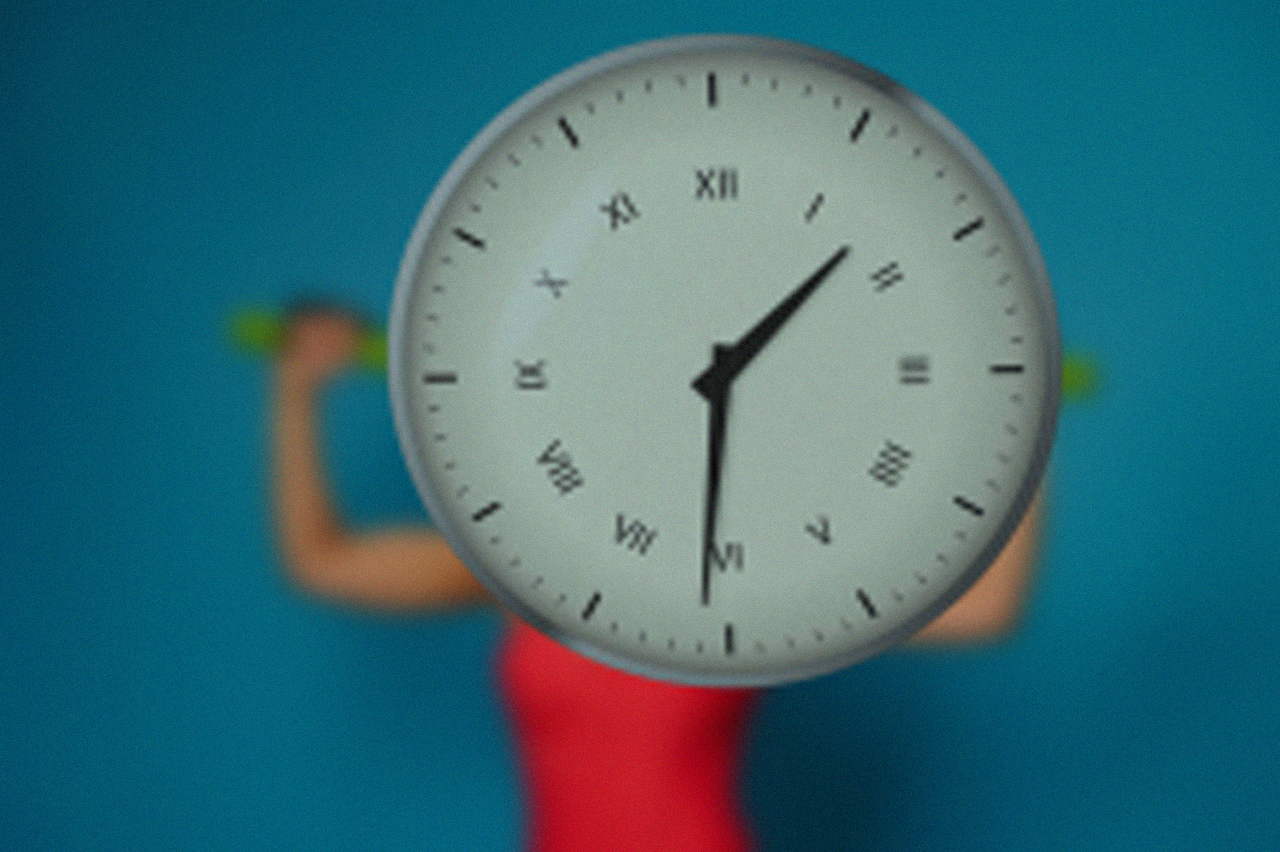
1.31
